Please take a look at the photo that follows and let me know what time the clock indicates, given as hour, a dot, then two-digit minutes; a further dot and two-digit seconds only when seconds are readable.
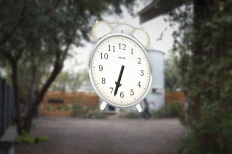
6.33
